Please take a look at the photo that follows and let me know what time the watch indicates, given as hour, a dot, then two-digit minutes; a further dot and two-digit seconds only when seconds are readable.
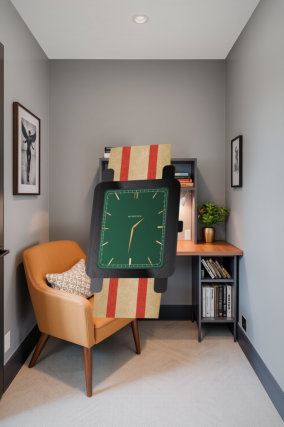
1.31
